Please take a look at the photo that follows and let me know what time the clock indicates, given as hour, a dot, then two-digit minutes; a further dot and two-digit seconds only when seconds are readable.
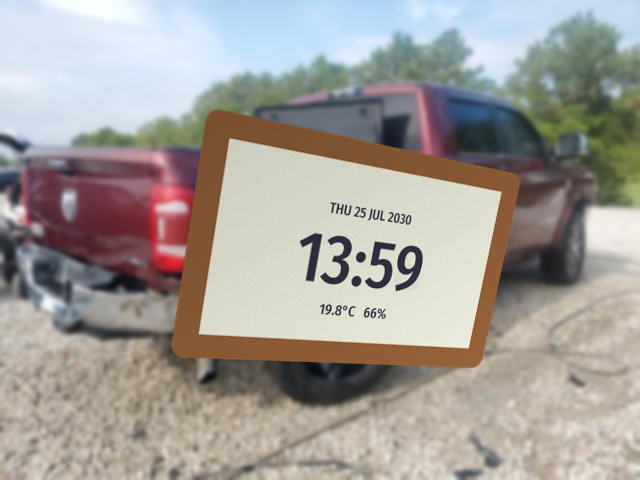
13.59
